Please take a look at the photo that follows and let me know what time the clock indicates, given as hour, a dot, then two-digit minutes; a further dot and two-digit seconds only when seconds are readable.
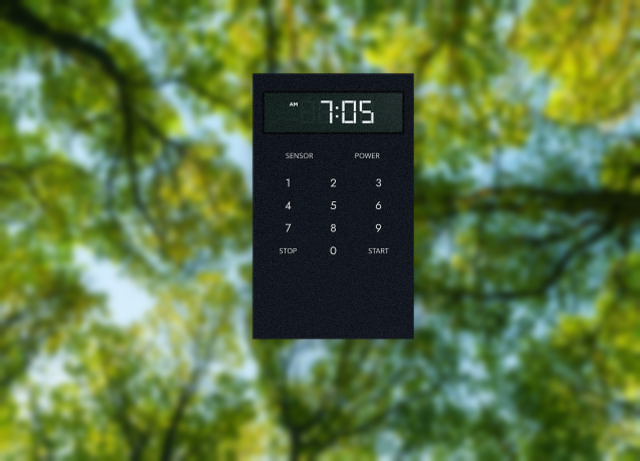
7.05
